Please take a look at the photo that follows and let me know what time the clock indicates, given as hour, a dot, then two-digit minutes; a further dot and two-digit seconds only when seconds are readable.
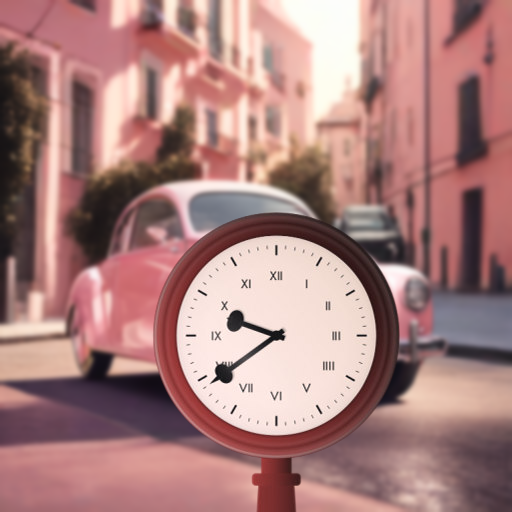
9.39
